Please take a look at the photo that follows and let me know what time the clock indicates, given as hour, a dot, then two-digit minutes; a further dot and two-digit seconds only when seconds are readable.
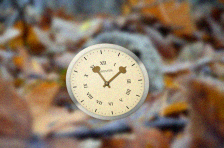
11.09
